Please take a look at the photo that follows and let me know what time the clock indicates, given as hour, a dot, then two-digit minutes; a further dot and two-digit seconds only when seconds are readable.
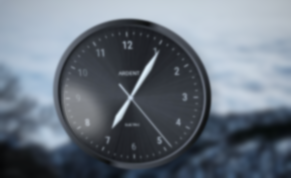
7.05.24
